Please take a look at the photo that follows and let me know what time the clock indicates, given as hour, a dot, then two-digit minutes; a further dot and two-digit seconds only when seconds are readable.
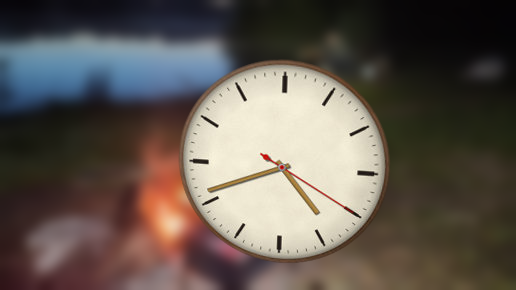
4.41.20
